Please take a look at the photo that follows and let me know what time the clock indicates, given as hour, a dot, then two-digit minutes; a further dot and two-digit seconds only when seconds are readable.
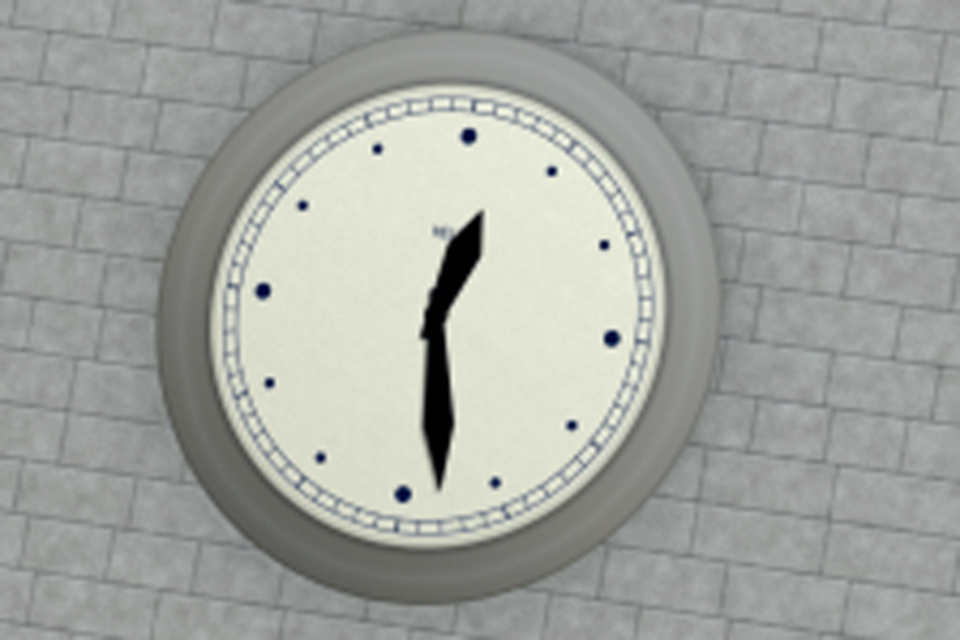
12.28
